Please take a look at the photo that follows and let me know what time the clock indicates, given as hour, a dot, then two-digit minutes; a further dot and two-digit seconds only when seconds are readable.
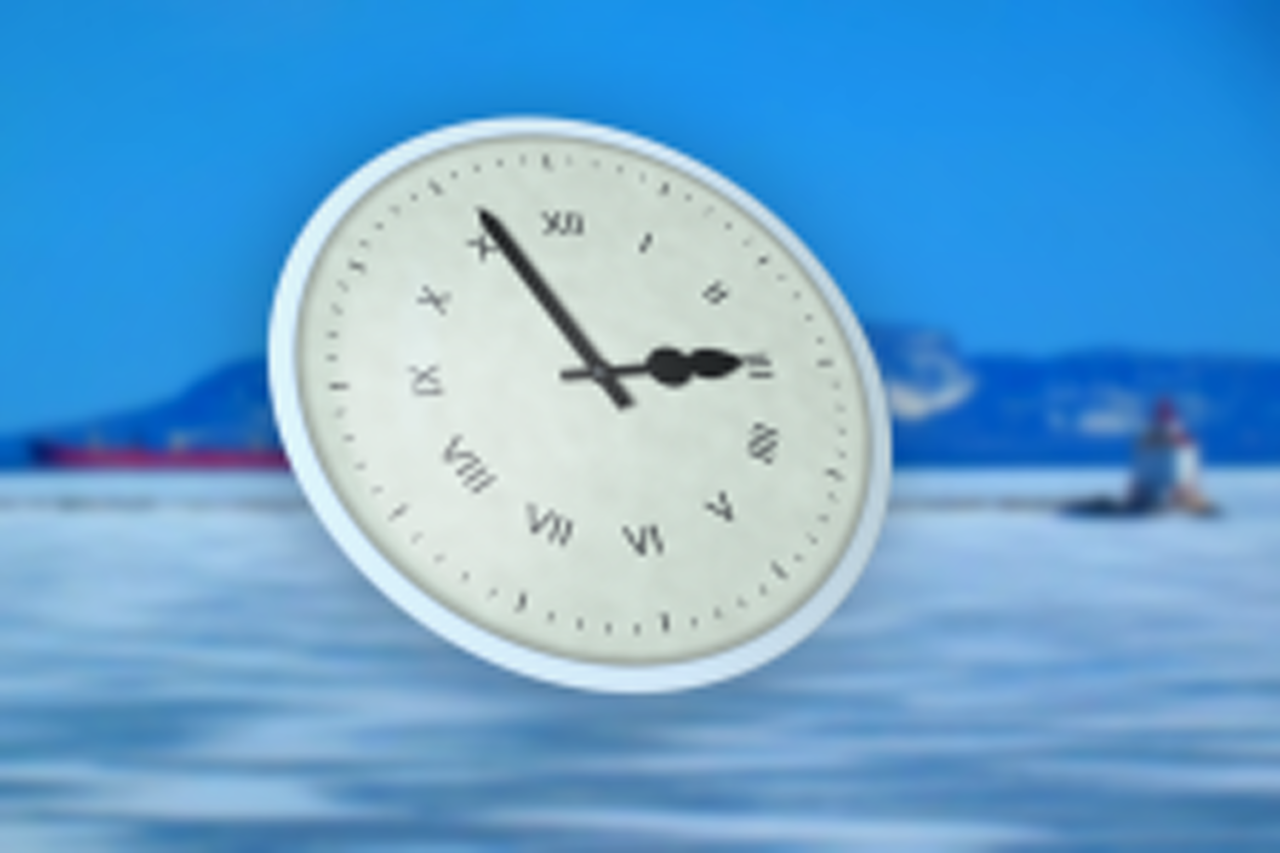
2.56
